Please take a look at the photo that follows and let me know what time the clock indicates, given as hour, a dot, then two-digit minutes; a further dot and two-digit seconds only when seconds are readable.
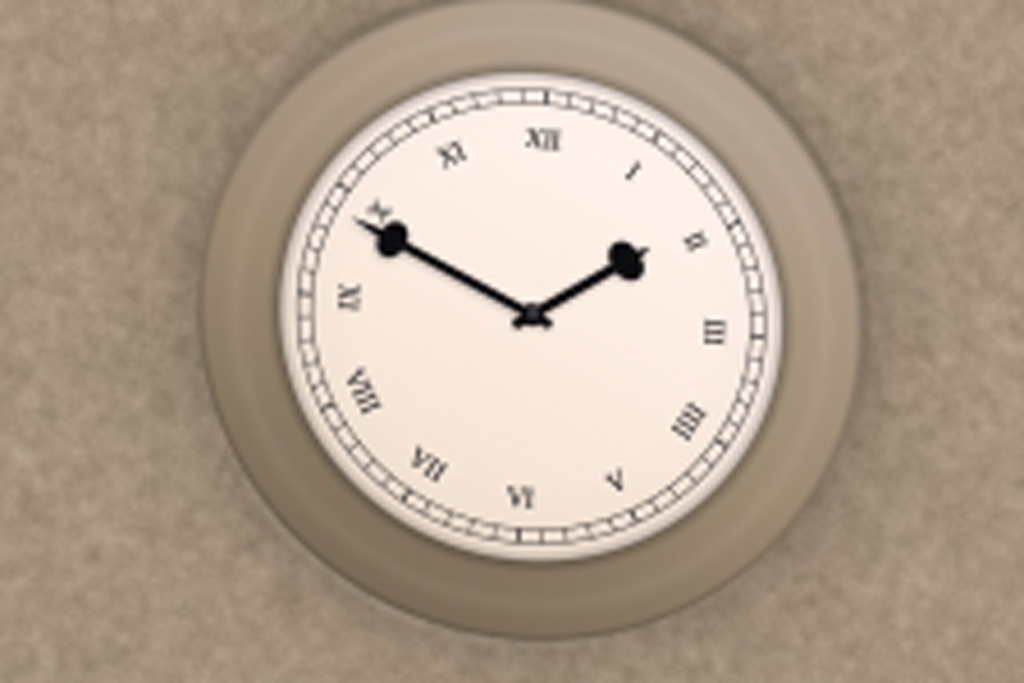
1.49
